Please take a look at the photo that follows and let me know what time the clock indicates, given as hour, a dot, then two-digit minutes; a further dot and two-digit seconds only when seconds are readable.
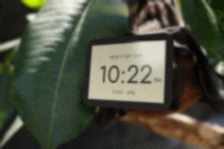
10.22
